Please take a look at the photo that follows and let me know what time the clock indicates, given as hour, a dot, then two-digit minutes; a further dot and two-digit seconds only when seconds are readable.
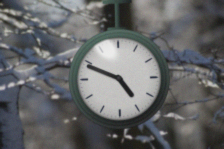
4.49
